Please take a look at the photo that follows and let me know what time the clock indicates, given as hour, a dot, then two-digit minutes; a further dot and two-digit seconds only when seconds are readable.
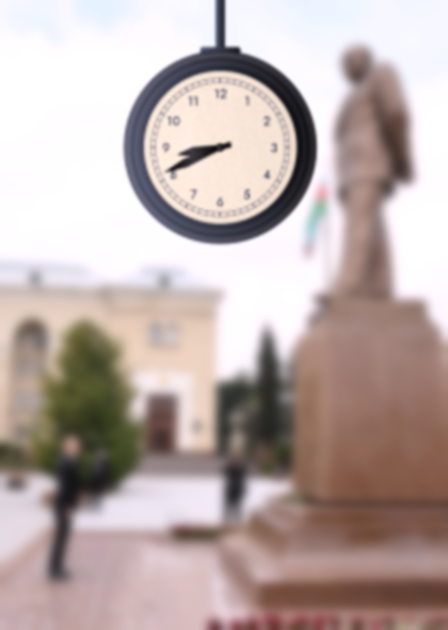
8.41
